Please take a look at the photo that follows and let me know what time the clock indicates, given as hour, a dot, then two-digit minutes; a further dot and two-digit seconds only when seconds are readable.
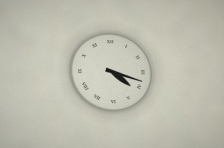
4.18
